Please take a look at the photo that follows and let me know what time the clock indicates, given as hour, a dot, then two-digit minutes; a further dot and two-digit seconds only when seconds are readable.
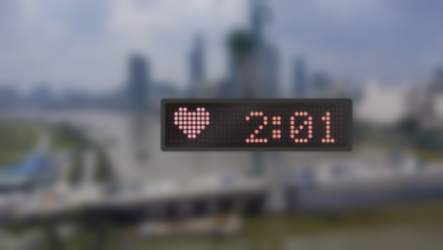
2.01
